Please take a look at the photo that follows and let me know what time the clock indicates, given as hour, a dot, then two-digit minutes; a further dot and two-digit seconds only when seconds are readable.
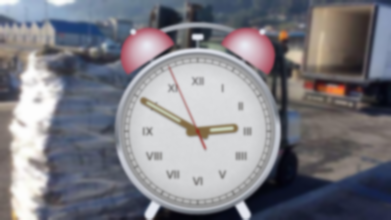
2.49.56
